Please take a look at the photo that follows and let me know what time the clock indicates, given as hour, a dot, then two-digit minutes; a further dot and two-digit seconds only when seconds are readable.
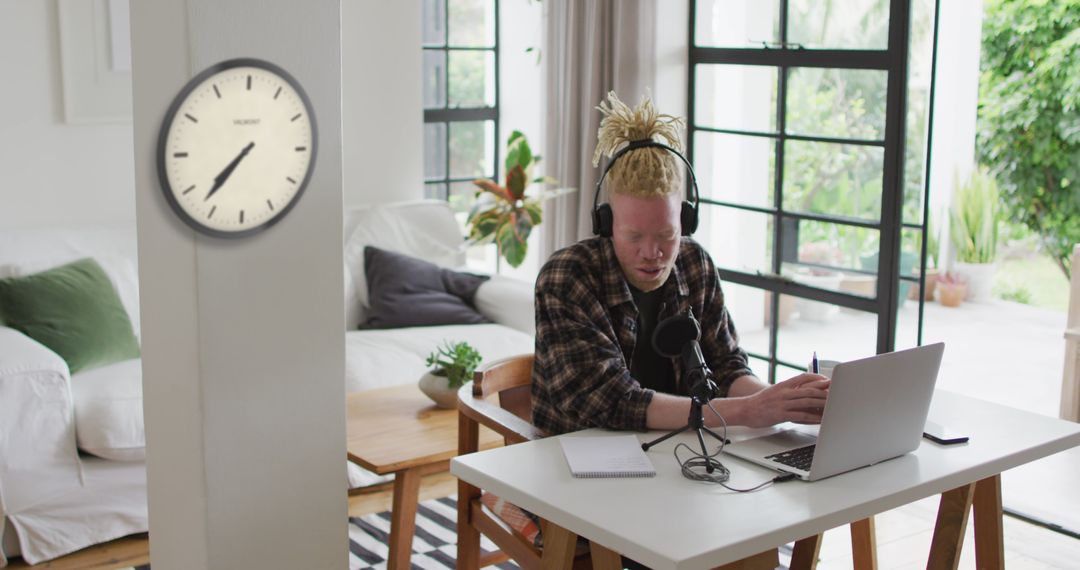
7.37
